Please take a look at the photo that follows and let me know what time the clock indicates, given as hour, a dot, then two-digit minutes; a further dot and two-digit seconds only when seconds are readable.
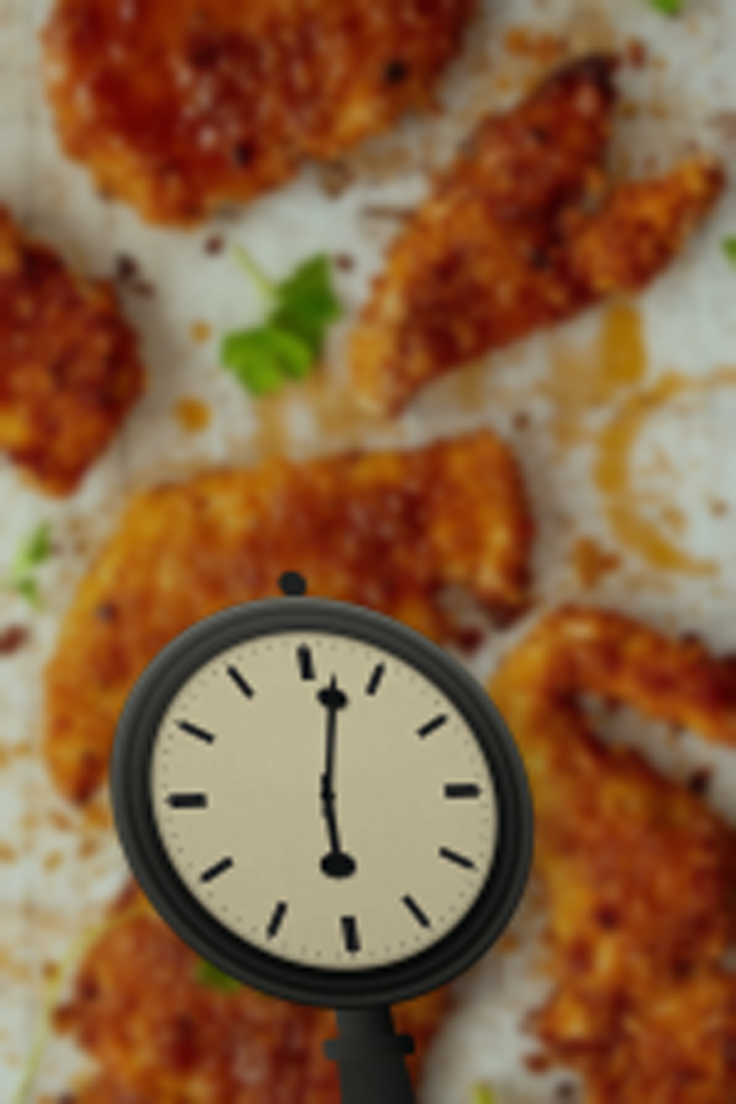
6.02
